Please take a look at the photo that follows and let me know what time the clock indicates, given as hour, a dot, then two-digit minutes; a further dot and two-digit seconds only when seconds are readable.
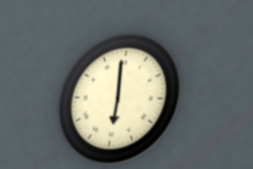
5.59
